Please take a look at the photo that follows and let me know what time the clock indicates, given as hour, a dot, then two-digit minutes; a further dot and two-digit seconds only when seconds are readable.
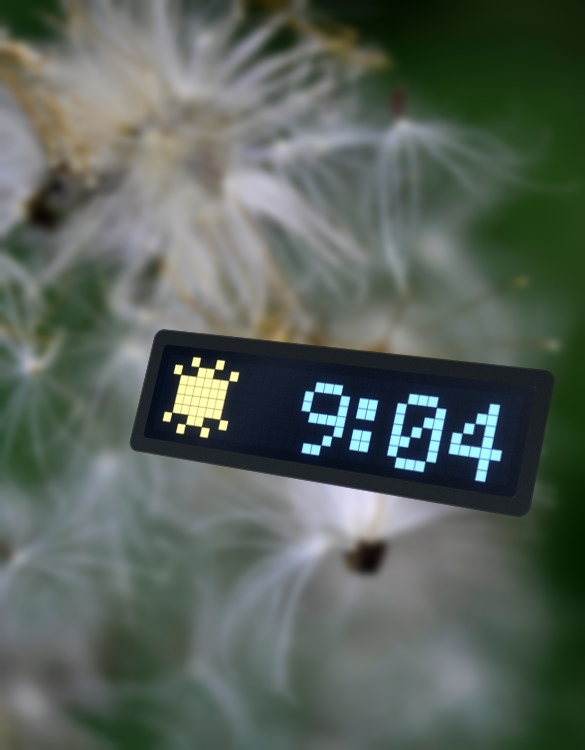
9.04
